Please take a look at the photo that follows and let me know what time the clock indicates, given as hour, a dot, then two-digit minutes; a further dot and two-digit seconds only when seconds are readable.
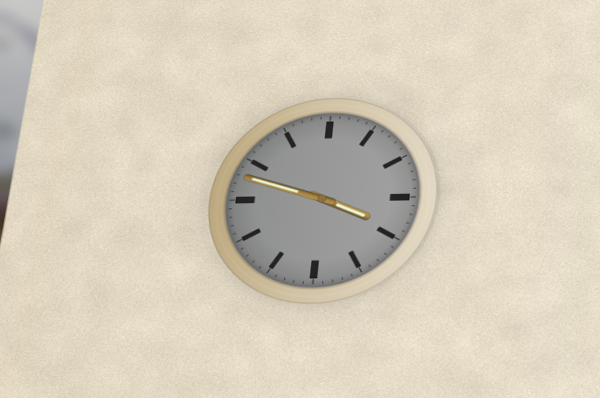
3.48
